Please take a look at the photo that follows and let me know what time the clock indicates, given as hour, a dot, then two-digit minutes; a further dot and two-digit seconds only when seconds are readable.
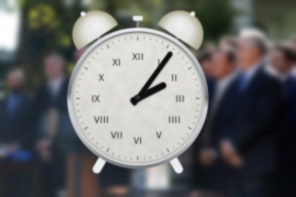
2.06
